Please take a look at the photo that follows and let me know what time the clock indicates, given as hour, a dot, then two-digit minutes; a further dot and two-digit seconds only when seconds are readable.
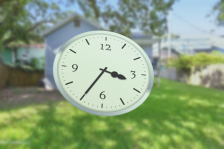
3.35
